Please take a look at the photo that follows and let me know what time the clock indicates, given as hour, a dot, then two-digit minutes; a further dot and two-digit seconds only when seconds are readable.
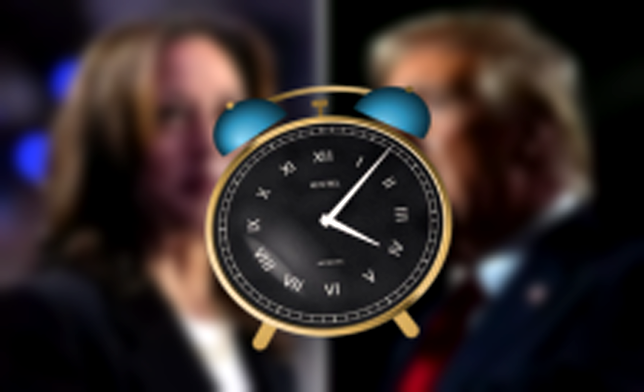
4.07
